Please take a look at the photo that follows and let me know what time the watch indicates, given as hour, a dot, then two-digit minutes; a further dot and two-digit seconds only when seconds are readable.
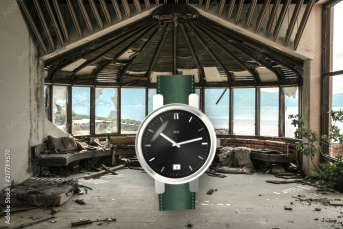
10.13
